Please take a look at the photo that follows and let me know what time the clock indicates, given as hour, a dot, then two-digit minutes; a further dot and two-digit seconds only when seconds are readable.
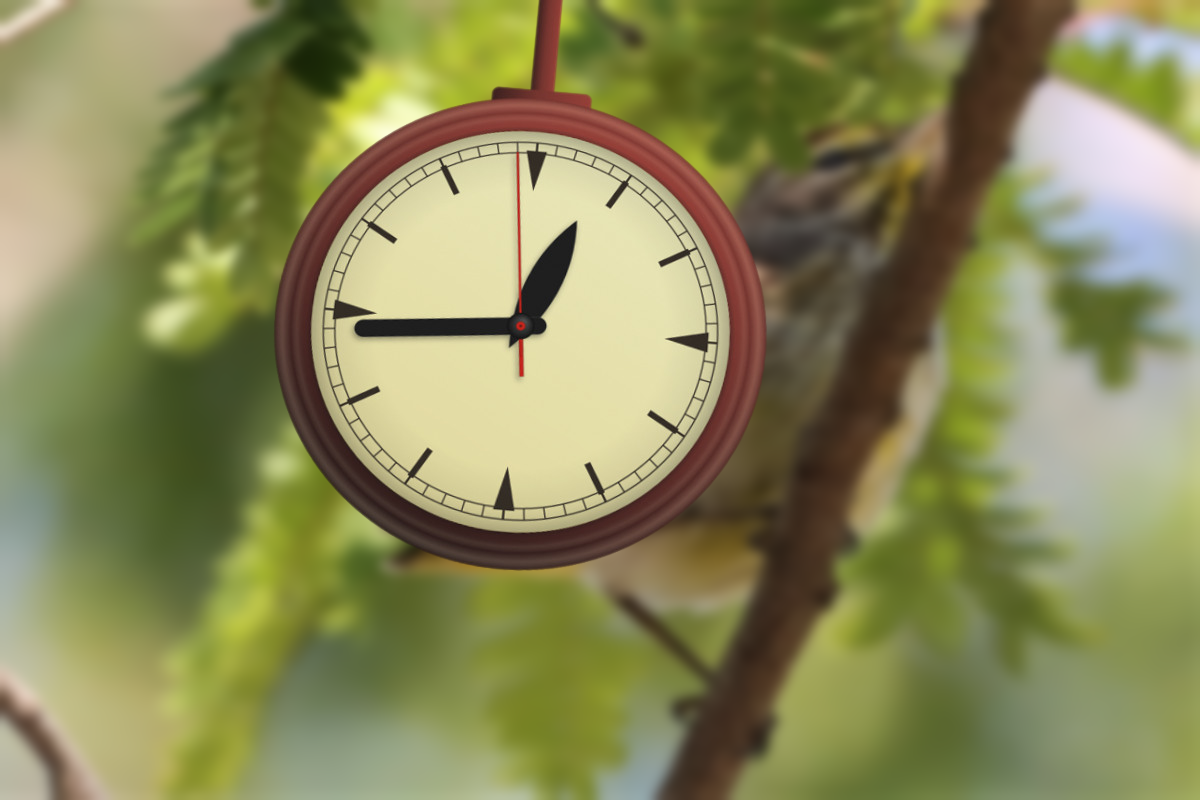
12.43.59
